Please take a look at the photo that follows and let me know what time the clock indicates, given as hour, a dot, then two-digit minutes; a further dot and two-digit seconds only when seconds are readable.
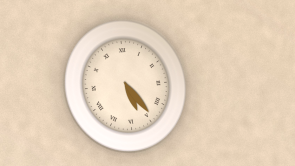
5.24
